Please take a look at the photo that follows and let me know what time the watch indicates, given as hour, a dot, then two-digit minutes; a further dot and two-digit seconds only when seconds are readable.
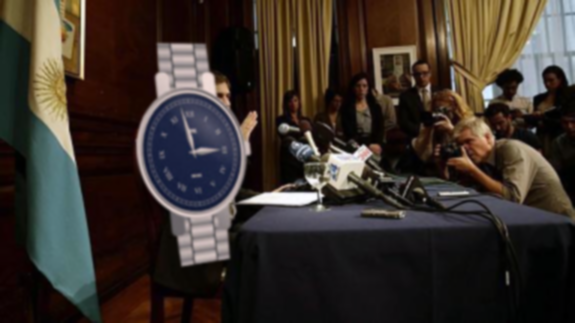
2.58
